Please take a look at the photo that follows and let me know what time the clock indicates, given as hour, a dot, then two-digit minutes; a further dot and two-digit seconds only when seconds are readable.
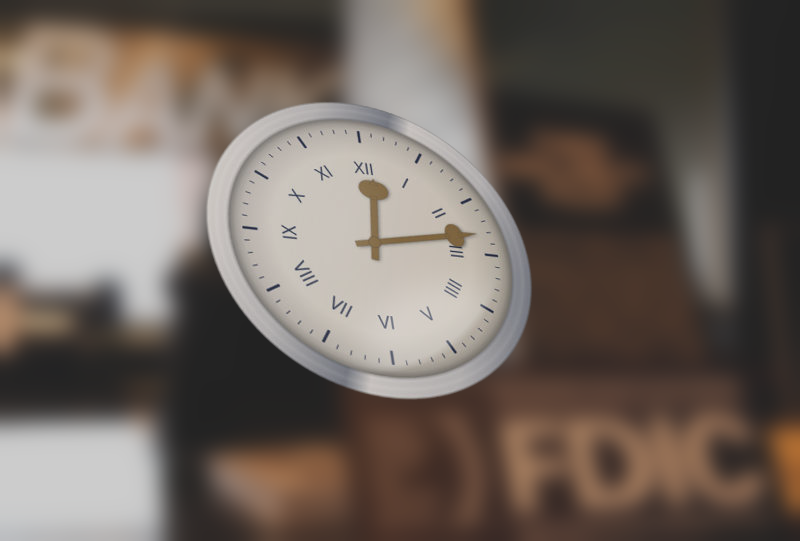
12.13
